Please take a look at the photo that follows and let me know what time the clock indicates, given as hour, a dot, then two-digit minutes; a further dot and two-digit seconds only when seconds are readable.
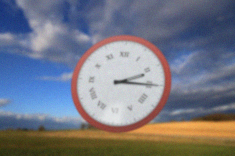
2.15
